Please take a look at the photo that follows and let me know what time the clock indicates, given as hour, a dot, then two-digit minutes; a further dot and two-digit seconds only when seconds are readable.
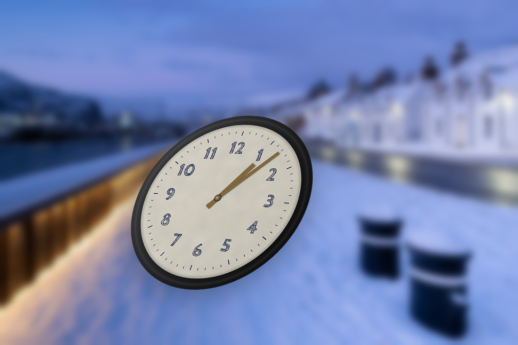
1.07
